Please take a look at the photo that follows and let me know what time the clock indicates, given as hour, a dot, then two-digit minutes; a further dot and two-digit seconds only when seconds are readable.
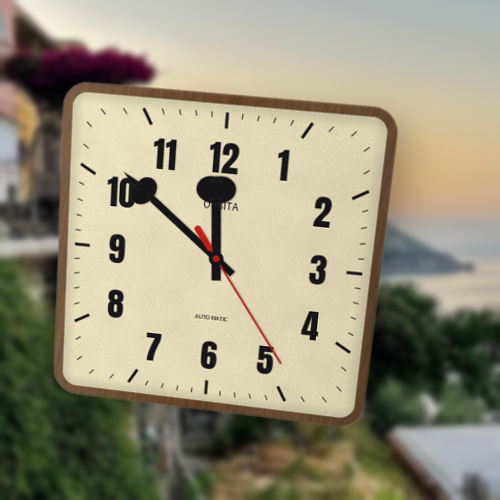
11.51.24
